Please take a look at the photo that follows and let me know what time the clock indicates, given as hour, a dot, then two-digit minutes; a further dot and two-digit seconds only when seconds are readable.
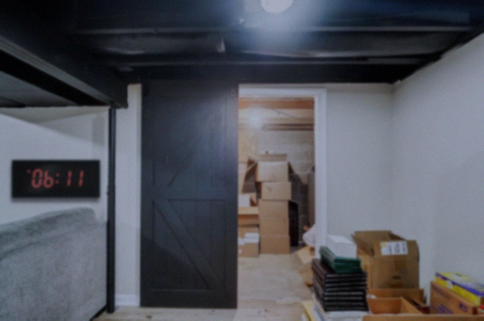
6.11
